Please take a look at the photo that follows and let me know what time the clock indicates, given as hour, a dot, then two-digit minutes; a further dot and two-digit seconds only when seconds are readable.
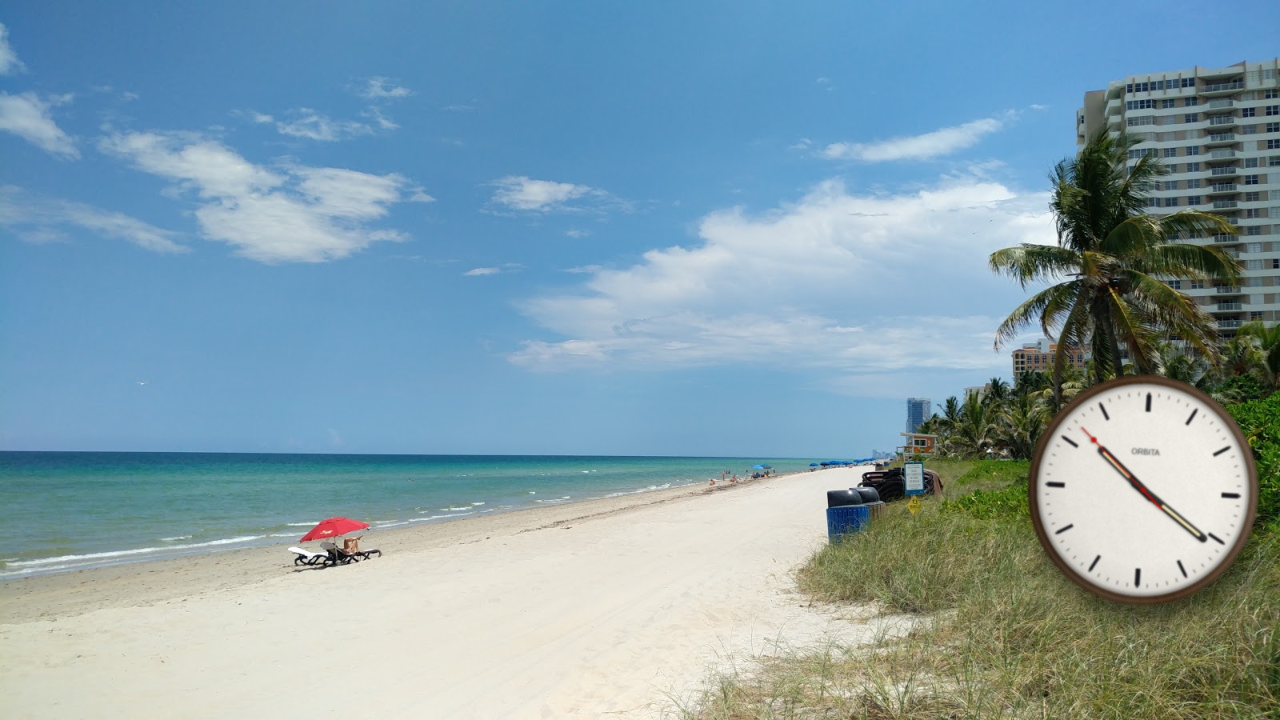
10.20.52
